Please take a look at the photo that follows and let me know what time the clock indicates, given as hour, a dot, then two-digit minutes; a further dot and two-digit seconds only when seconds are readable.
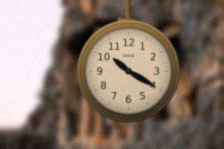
10.20
